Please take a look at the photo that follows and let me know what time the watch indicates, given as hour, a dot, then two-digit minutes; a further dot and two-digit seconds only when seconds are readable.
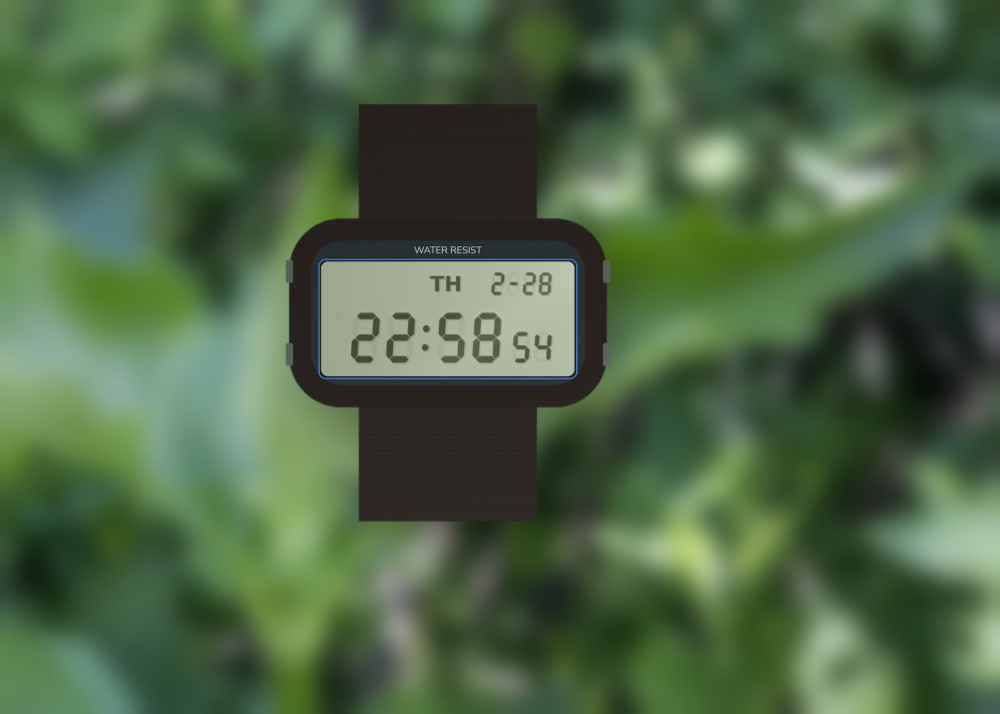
22.58.54
